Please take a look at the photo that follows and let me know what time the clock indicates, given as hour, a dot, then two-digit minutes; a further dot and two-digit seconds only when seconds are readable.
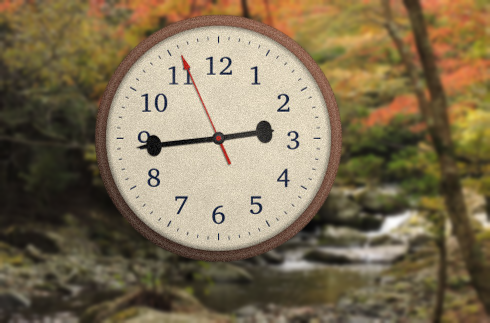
2.43.56
